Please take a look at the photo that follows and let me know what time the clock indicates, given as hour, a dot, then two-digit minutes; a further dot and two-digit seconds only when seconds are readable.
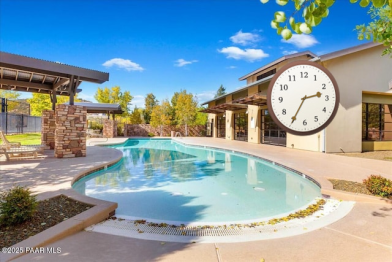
2.35
